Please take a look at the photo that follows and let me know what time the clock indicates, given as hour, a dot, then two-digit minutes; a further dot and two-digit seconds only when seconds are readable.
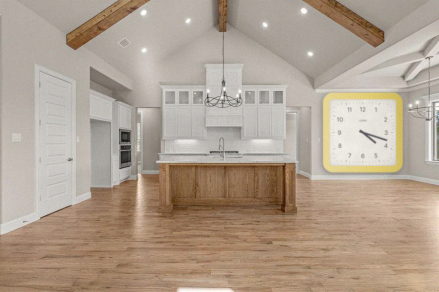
4.18
